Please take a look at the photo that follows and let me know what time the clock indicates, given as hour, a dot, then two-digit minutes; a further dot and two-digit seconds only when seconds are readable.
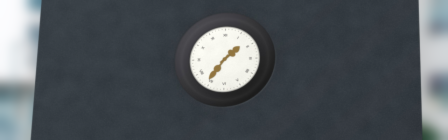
1.36
